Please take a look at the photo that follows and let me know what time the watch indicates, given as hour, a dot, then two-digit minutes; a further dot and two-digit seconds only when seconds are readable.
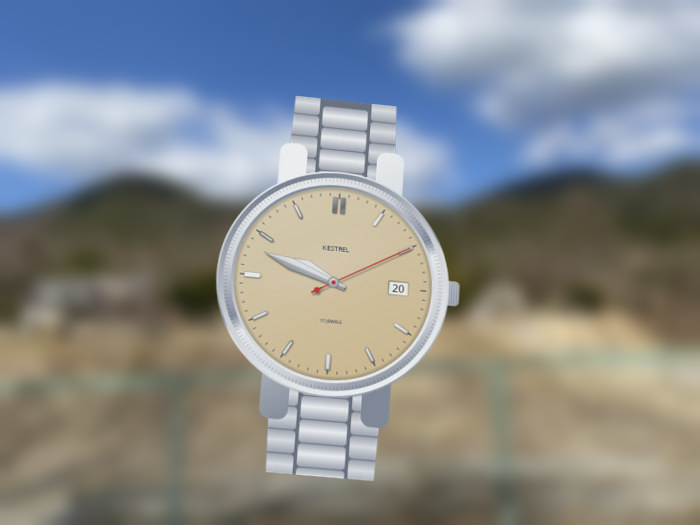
9.48.10
